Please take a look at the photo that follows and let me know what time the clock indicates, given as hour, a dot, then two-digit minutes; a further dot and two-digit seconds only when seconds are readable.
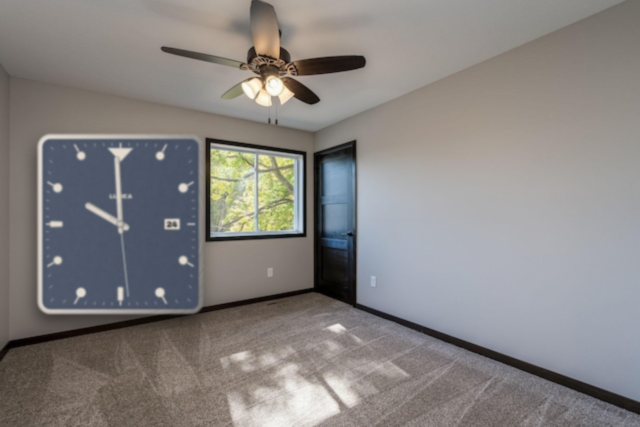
9.59.29
